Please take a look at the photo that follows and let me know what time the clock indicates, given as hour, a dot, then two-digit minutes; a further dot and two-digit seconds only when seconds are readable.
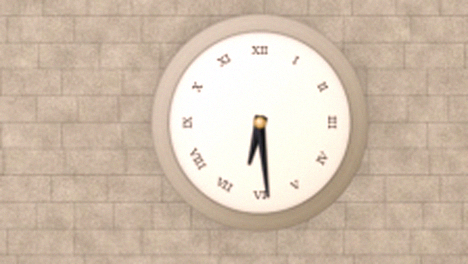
6.29
